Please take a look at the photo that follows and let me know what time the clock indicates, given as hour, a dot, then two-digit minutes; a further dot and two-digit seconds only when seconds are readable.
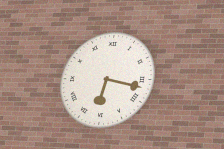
6.17
